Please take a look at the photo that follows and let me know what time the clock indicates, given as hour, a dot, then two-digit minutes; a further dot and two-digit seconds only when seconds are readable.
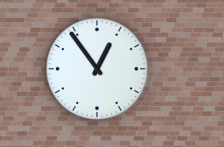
12.54
